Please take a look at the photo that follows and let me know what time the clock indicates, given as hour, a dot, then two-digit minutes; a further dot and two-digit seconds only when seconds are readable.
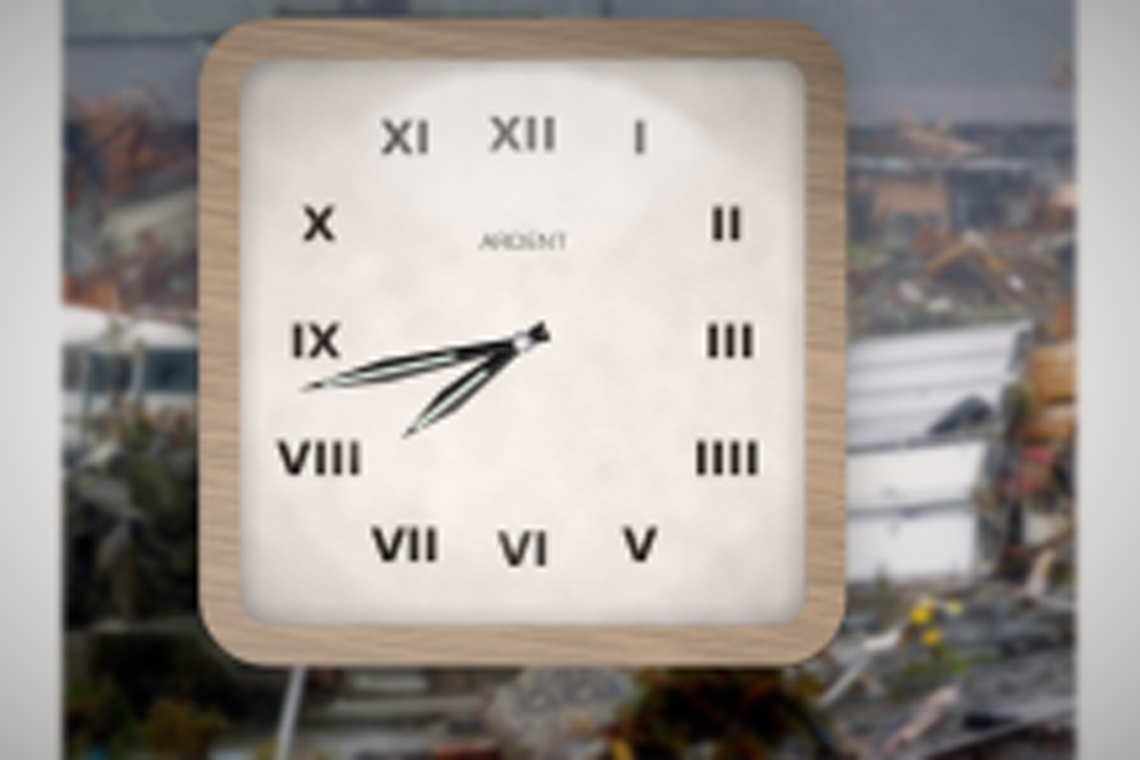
7.43
